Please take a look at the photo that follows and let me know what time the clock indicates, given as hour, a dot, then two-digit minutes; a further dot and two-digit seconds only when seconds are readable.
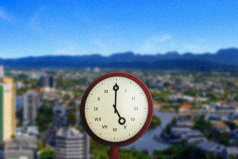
5.00
